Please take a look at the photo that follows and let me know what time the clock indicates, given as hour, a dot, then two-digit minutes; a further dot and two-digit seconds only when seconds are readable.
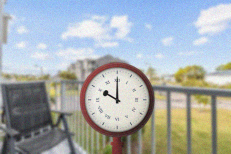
10.00
